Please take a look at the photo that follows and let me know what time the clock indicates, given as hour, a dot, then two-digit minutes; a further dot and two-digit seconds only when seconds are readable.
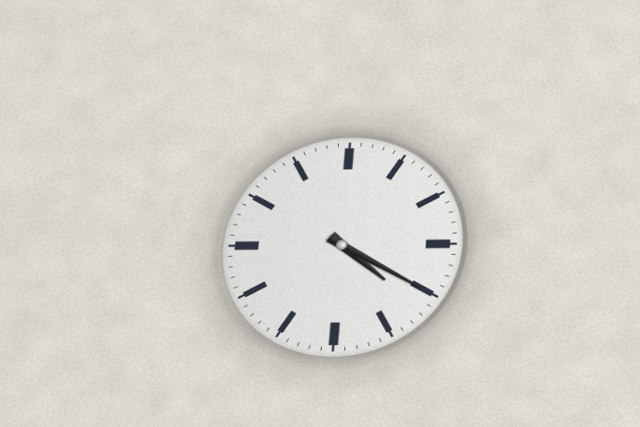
4.20
